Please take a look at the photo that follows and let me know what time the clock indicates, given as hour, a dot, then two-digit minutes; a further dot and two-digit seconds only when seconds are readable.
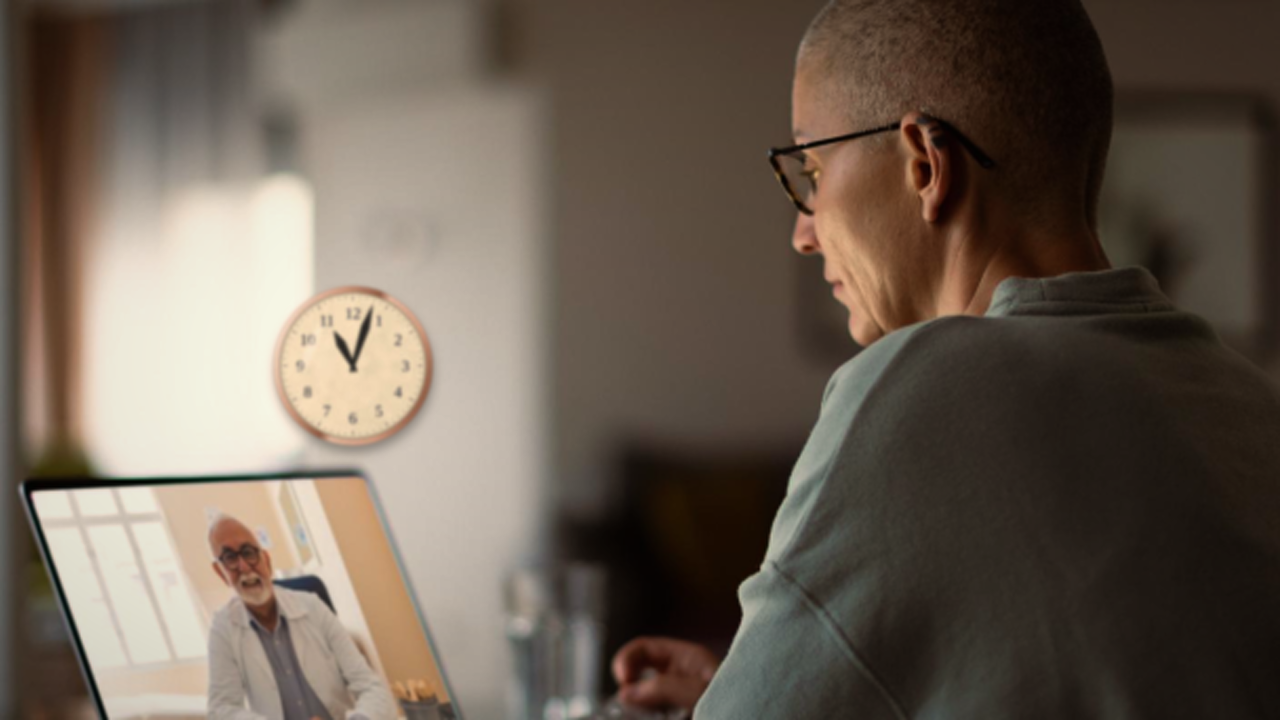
11.03
